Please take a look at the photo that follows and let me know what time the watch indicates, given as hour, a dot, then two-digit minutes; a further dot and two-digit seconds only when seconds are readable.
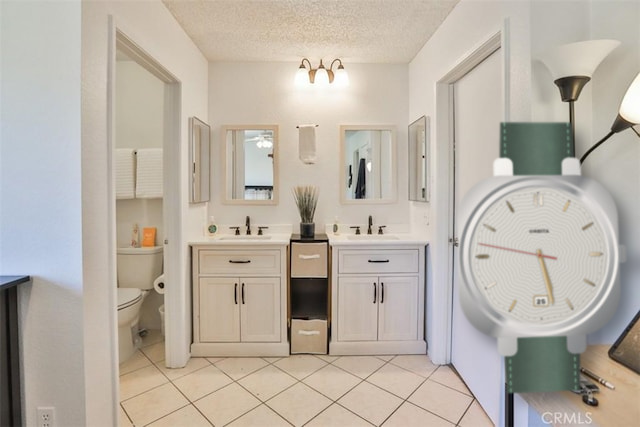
5.27.47
